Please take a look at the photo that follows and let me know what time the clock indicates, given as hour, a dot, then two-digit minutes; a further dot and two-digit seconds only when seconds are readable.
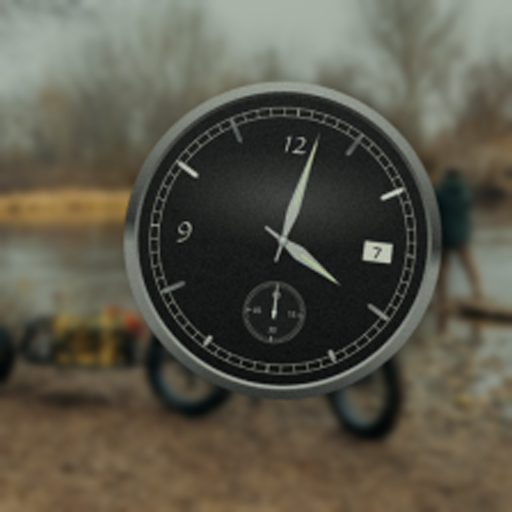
4.02
